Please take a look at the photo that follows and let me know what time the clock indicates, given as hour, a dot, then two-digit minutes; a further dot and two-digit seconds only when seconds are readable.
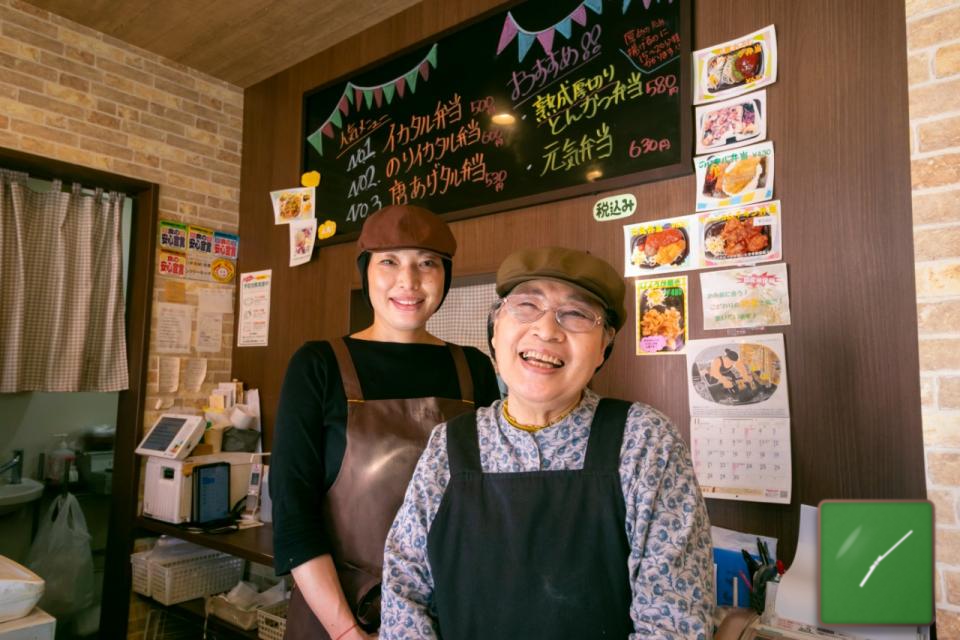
7.08
